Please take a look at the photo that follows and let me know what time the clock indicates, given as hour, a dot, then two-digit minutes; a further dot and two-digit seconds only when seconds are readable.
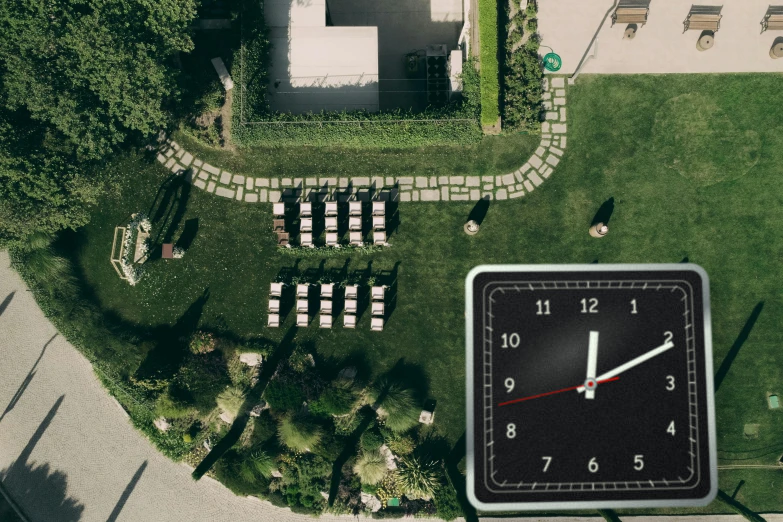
12.10.43
